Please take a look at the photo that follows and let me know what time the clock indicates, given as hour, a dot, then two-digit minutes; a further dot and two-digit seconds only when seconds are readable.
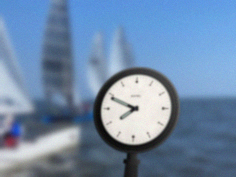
7.49
